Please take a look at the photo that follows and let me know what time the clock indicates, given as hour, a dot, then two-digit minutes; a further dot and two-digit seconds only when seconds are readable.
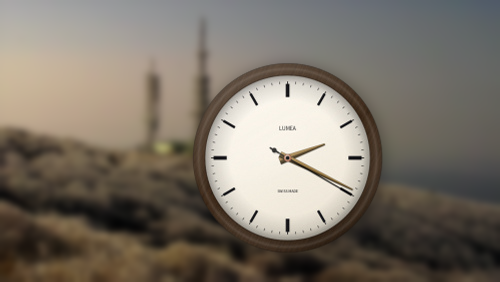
2.19.20
